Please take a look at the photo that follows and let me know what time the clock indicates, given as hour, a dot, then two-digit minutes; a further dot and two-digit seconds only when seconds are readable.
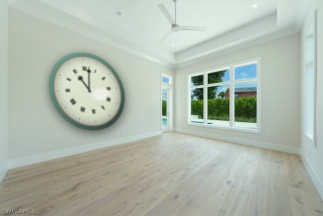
11.02
